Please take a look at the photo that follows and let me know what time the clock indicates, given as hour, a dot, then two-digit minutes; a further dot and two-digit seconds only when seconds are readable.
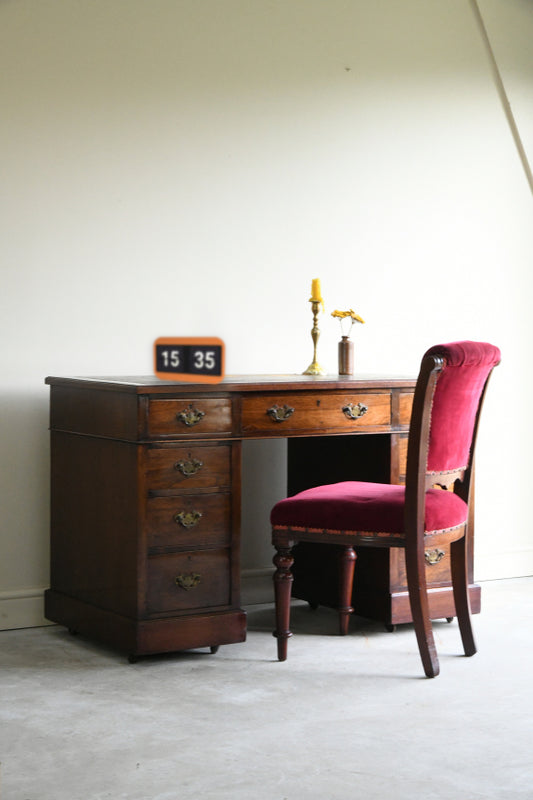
15.35
